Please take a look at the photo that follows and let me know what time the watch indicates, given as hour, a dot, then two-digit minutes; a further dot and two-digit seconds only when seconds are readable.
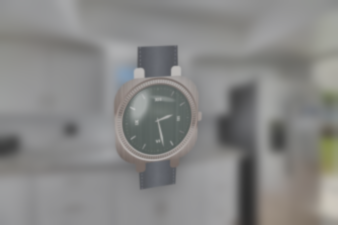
2.28
